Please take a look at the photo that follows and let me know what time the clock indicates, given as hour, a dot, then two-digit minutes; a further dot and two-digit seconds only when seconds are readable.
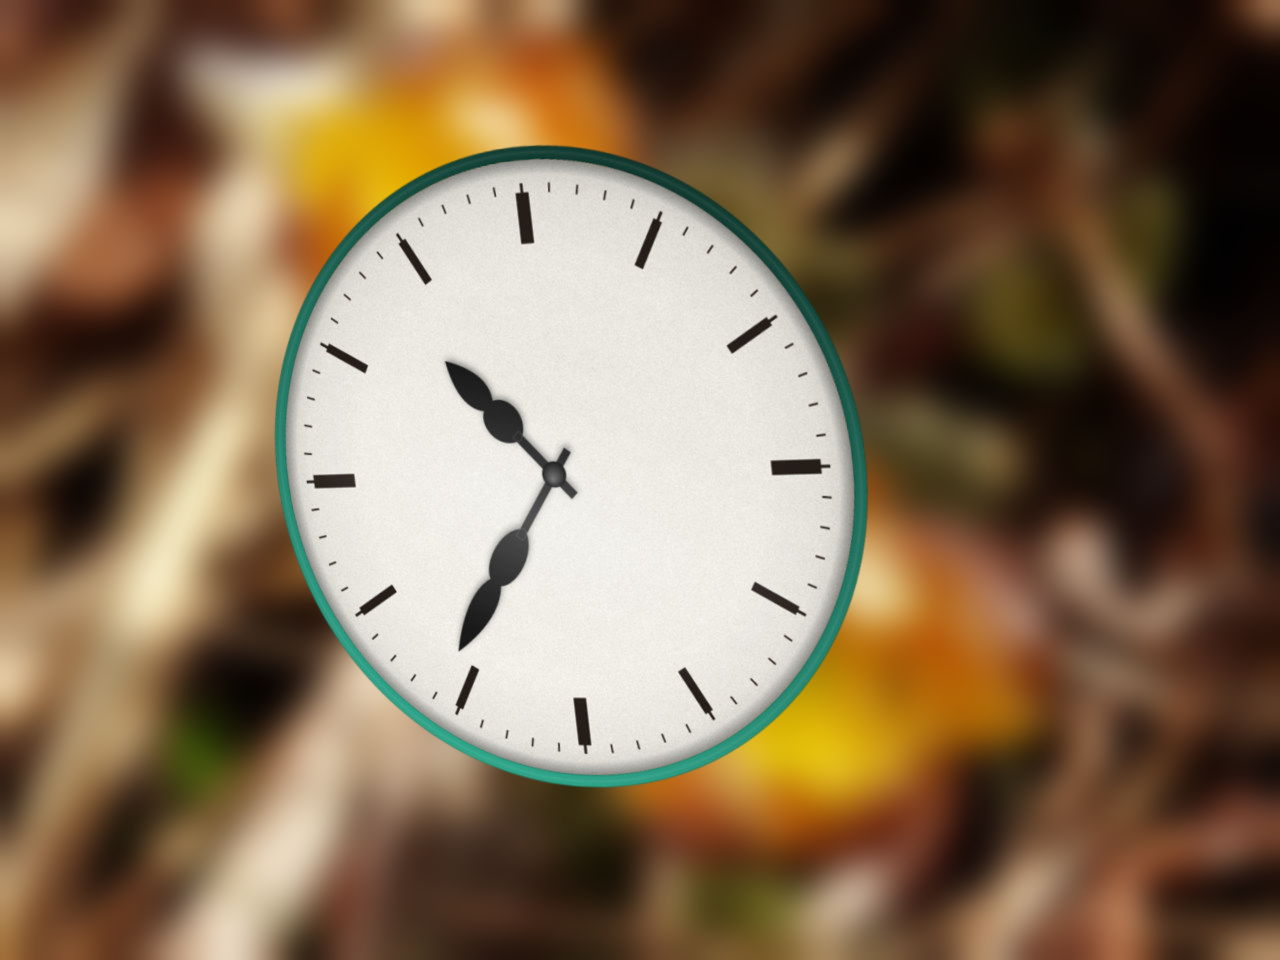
10.36
